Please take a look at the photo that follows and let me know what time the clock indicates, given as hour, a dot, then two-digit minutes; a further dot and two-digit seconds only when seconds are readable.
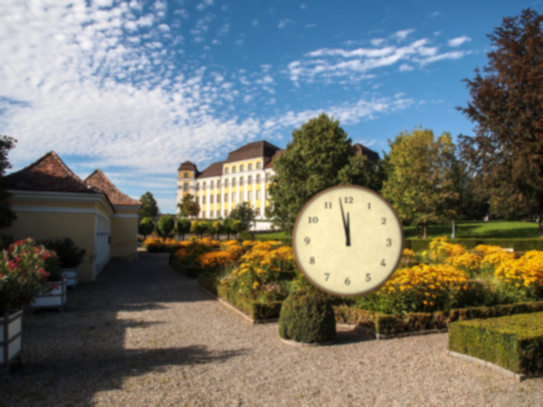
11.58
